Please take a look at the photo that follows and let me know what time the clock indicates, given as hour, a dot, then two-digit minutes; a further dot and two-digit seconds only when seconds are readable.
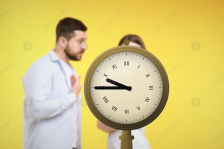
9.45
